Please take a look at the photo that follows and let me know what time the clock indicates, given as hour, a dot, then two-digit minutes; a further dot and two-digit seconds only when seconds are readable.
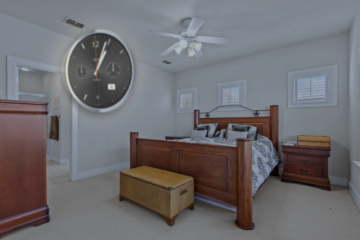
1.04
